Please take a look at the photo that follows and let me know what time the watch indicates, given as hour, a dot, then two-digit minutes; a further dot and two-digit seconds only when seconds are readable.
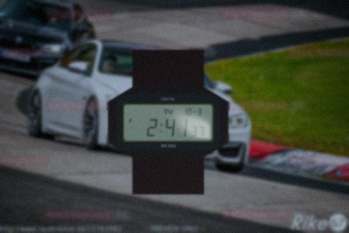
2.41.37
